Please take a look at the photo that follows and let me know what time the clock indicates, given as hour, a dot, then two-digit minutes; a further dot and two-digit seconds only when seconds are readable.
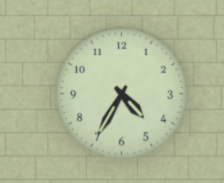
4.35
